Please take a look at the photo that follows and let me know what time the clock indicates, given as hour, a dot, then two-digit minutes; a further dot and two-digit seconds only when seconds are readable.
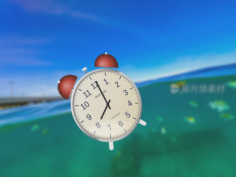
8.01
